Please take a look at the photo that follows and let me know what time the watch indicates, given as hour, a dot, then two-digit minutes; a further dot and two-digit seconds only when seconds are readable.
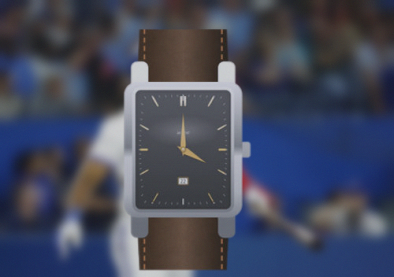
4.00
